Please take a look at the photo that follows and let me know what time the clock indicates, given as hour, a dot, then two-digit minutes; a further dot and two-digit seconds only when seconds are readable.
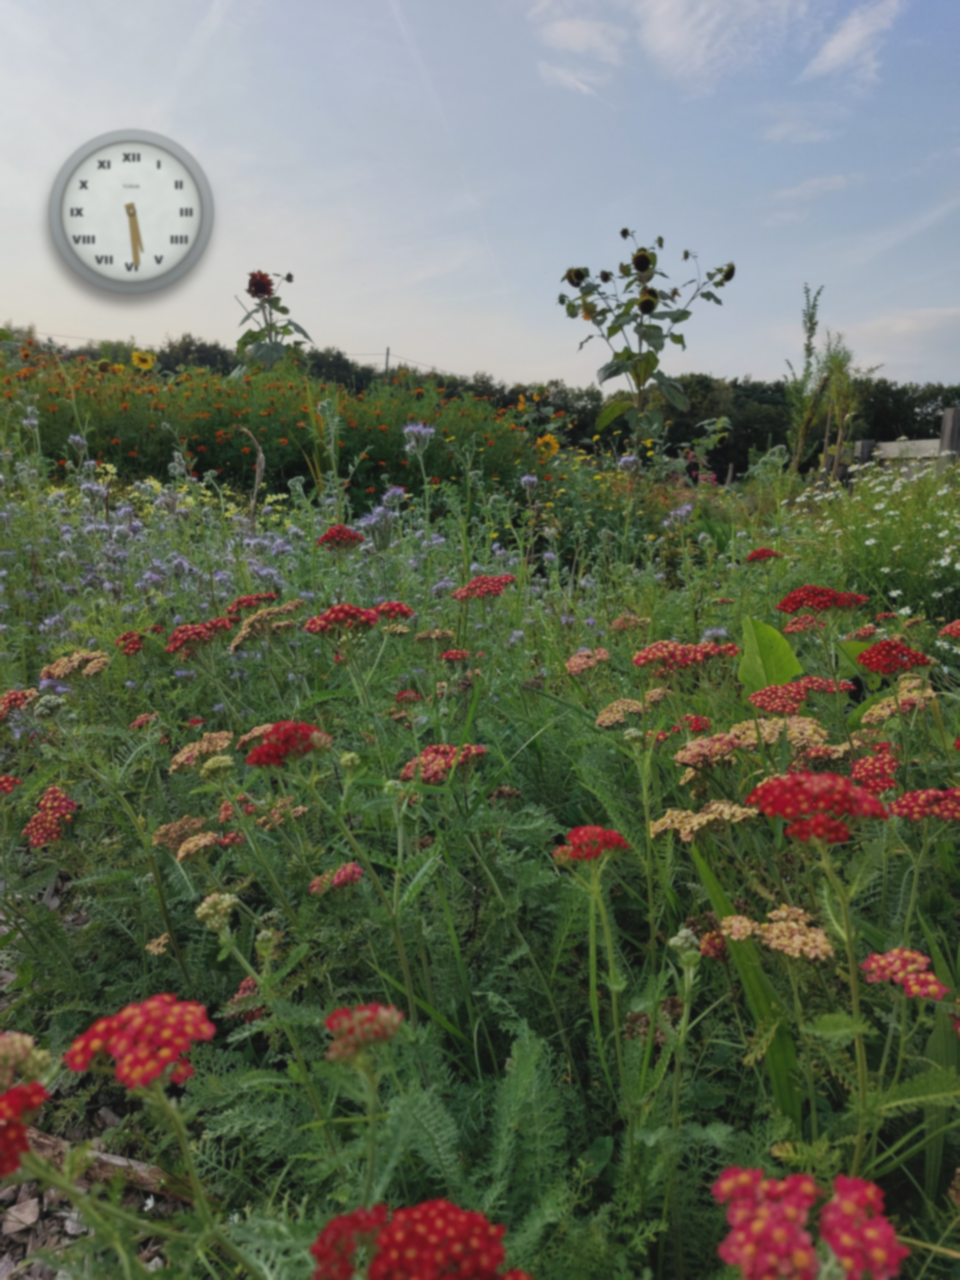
5.29
